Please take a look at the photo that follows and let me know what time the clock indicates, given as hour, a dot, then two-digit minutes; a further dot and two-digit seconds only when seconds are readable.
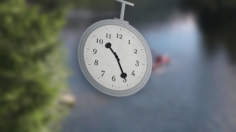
10.25
